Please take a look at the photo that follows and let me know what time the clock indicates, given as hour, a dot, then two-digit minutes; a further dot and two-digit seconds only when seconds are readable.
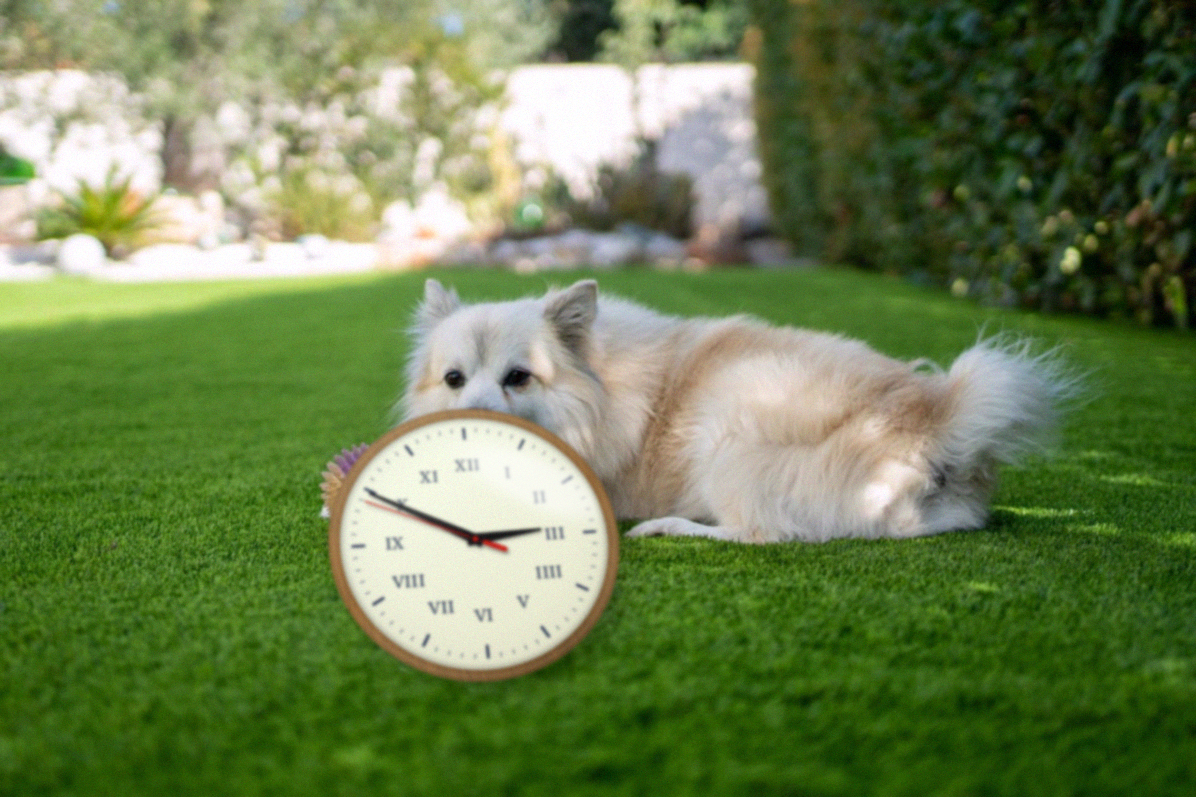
2.49.49
